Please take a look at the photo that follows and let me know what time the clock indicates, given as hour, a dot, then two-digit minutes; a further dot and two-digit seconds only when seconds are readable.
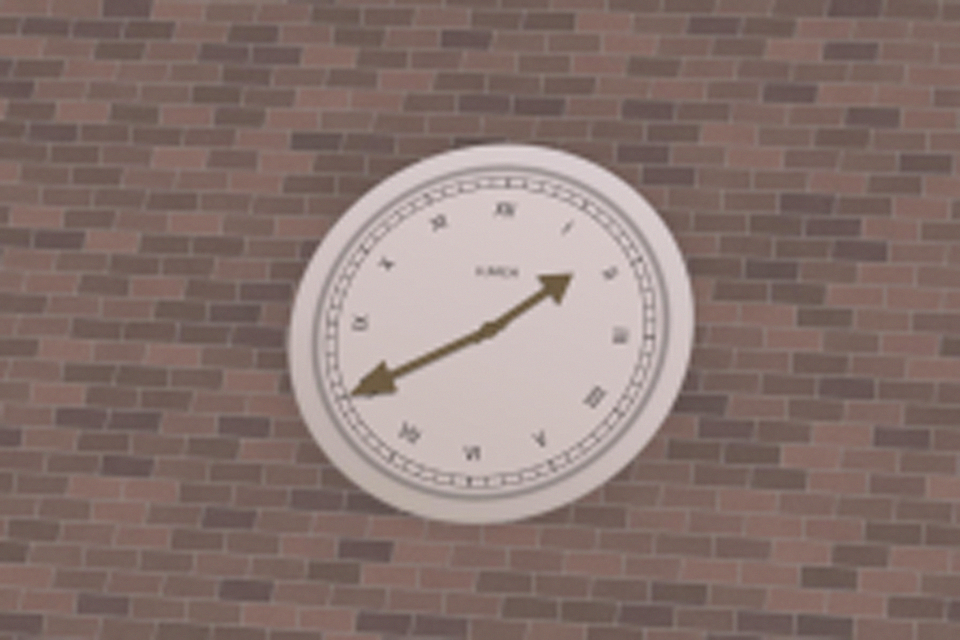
1.40
